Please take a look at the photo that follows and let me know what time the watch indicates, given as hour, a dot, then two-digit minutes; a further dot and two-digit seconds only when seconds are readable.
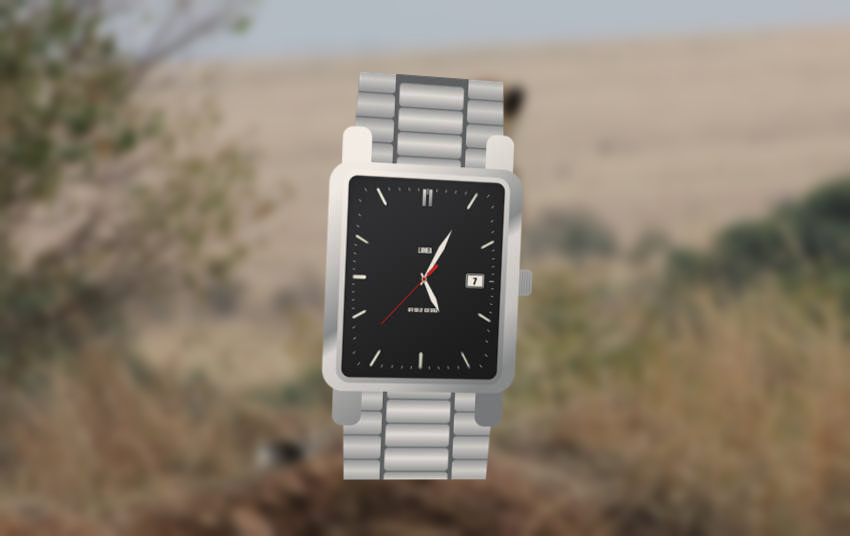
5.04.37
